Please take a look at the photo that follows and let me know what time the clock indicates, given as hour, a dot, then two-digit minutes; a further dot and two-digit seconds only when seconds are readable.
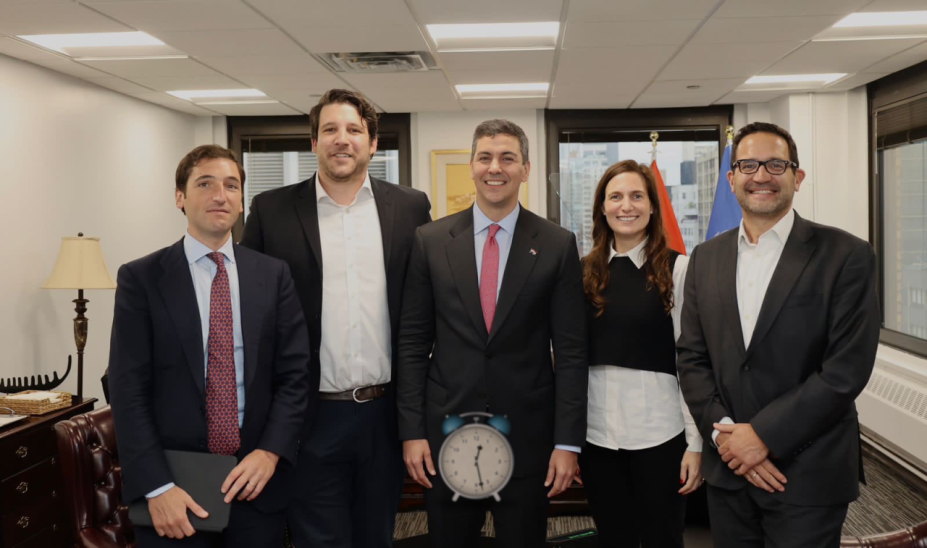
12.28
